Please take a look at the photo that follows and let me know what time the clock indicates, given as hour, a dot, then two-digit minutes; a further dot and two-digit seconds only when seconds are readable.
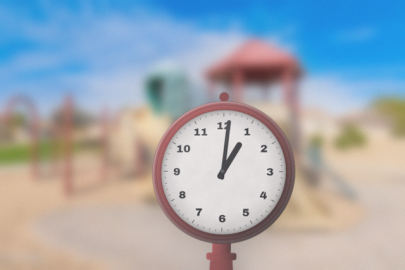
1.01
